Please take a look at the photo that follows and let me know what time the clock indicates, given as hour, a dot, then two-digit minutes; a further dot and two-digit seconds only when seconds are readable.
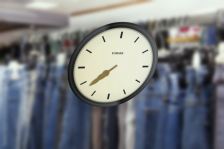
7.38
